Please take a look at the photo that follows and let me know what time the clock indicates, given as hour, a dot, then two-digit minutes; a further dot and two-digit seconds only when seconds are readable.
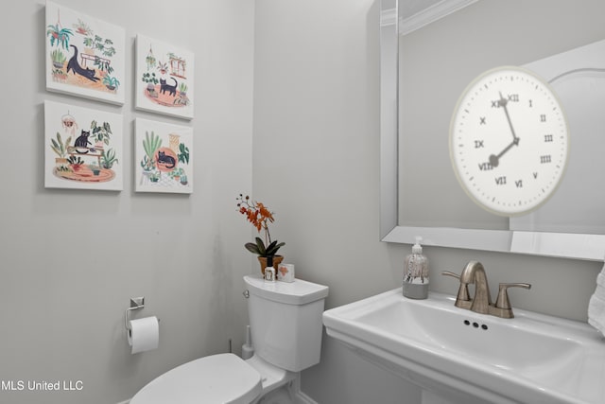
7.57
